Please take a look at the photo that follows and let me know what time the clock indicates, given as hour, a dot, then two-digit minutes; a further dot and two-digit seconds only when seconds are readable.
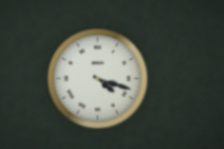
4.18
